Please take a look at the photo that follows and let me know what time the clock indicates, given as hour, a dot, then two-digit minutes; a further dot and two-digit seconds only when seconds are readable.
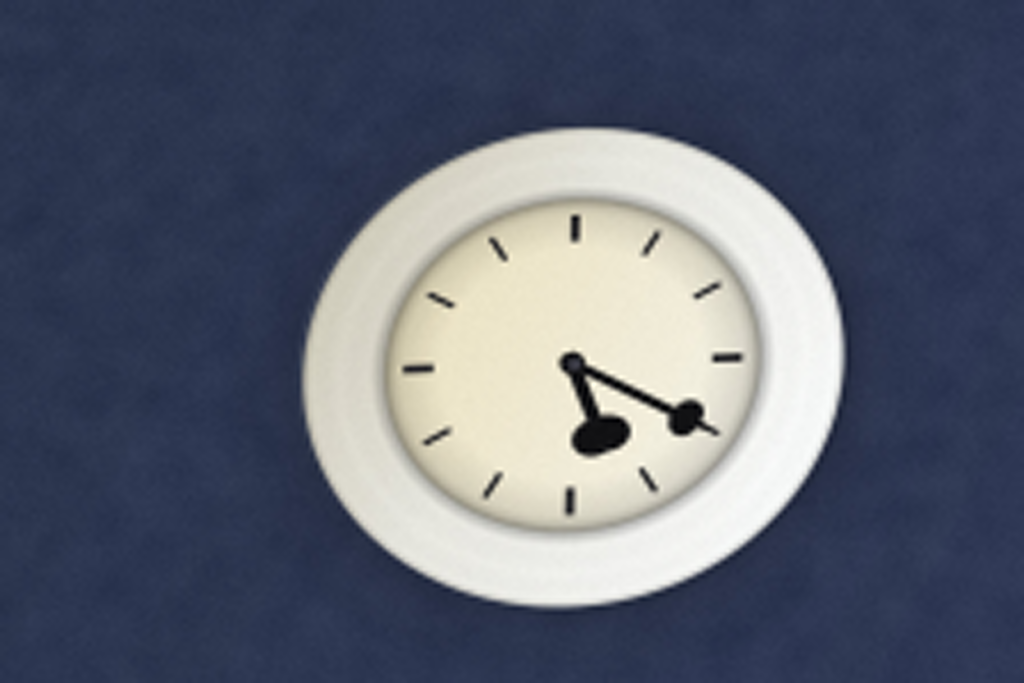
5.20
